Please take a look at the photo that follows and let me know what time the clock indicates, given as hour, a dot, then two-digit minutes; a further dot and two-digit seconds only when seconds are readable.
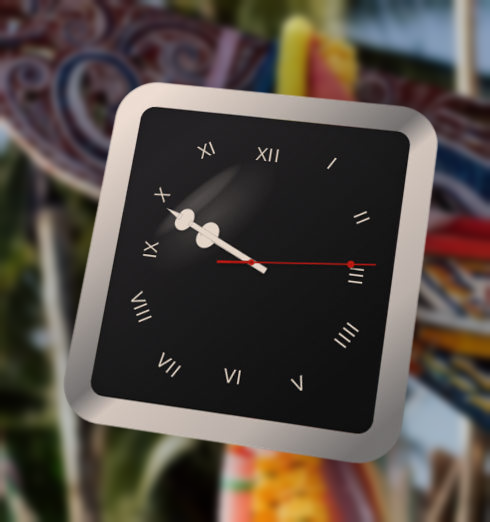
9.49.14
